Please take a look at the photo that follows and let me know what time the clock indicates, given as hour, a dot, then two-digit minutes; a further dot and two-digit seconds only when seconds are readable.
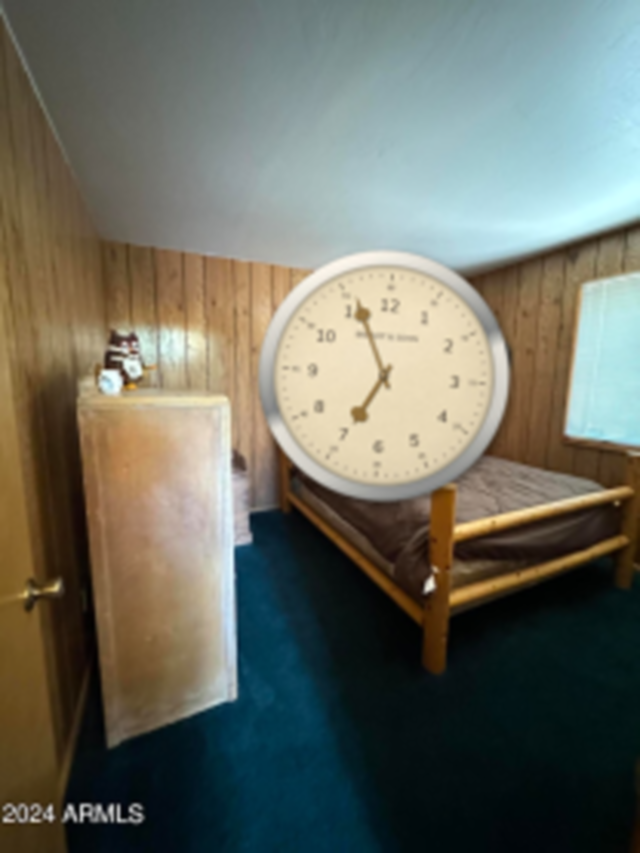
6.56
